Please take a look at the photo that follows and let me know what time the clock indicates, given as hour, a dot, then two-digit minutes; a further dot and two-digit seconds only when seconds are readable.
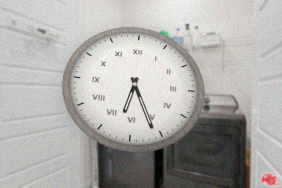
6.26
